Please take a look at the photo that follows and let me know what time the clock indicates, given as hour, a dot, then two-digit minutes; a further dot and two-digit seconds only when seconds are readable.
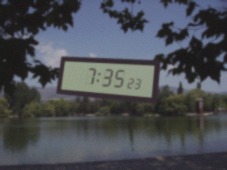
7.35
